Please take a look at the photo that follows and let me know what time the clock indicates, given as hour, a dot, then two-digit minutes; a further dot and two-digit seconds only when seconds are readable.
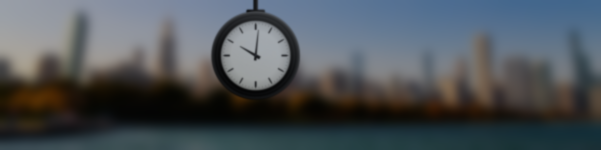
10.01
